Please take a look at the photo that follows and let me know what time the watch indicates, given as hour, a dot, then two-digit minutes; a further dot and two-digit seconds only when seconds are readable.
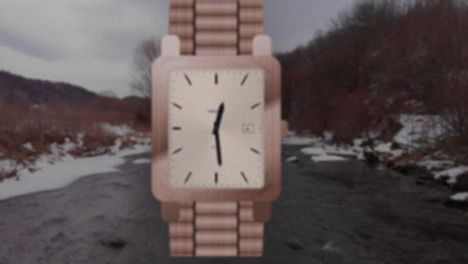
12.29
